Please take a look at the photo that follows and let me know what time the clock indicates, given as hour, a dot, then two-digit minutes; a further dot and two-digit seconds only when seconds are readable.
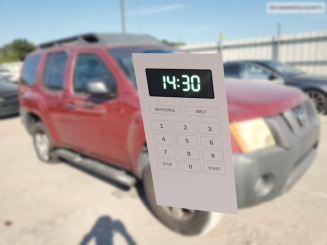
14.30
